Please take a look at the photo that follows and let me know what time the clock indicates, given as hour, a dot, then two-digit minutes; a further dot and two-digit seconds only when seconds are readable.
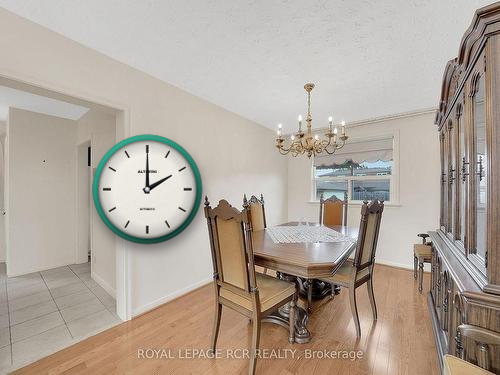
2.00
